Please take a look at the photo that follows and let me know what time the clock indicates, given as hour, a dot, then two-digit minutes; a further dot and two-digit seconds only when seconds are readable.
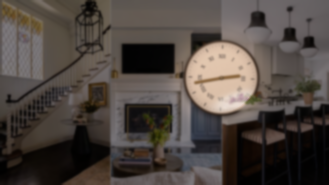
2.43
